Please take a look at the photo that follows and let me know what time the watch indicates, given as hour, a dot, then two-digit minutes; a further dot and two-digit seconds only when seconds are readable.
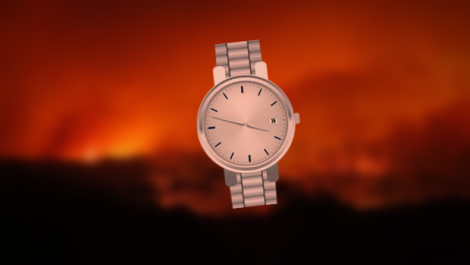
3.48
